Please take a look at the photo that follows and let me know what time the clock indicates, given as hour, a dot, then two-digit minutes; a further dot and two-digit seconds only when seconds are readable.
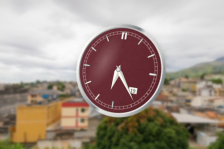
6.24
